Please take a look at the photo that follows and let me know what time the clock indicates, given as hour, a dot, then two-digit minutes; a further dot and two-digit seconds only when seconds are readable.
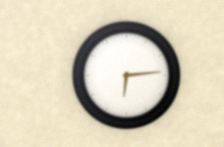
6.14
